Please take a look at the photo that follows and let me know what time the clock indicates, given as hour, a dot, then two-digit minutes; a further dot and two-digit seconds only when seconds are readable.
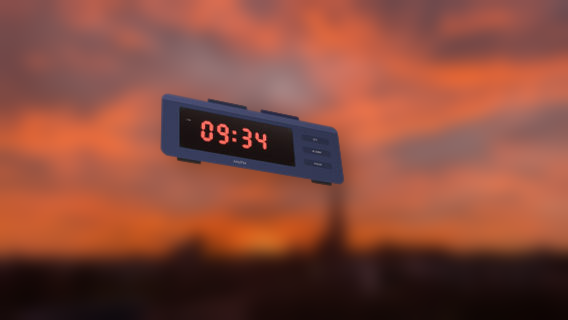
9.34
